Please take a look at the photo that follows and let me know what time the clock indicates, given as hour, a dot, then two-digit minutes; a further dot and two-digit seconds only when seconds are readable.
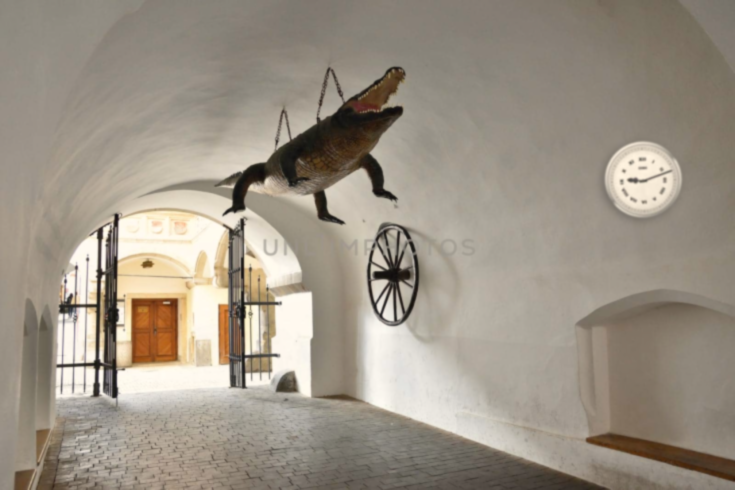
9.12
